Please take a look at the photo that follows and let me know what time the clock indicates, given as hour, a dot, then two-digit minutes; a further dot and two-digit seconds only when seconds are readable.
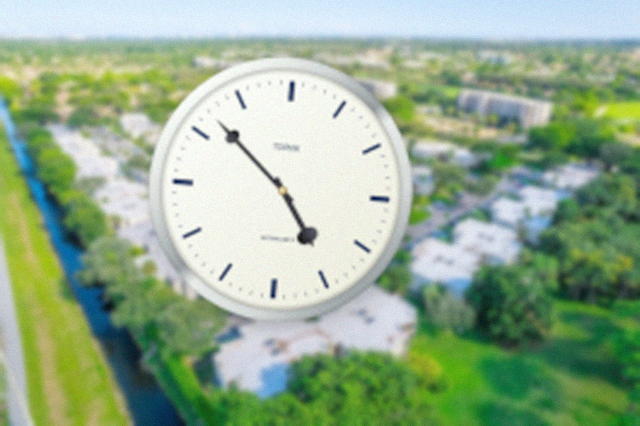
4.52
